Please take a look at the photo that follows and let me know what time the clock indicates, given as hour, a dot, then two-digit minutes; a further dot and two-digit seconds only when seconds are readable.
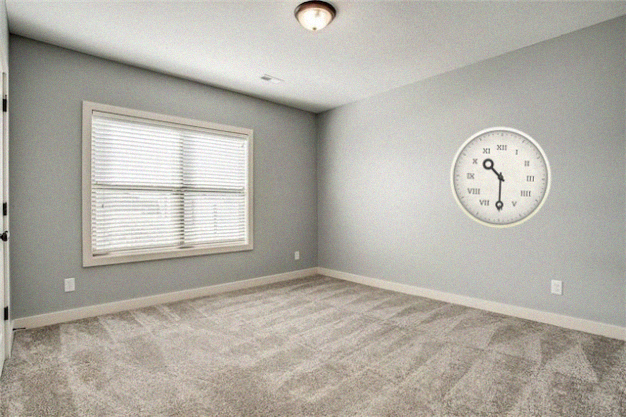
10.30
